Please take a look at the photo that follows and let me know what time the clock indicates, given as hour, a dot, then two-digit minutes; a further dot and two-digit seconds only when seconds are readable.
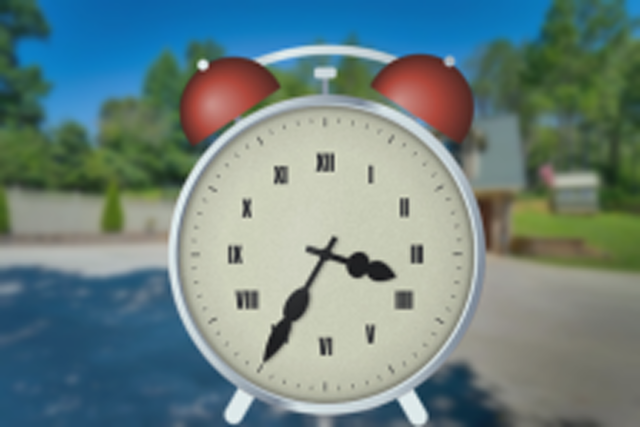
3.35
